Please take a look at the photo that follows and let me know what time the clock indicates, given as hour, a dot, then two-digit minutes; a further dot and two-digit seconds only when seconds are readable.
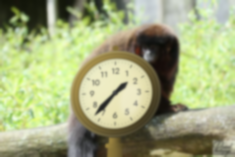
1.37
